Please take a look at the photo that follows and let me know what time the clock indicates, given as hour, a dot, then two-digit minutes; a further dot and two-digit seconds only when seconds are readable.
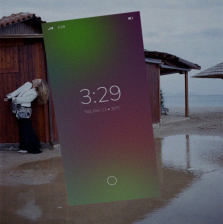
3.29
